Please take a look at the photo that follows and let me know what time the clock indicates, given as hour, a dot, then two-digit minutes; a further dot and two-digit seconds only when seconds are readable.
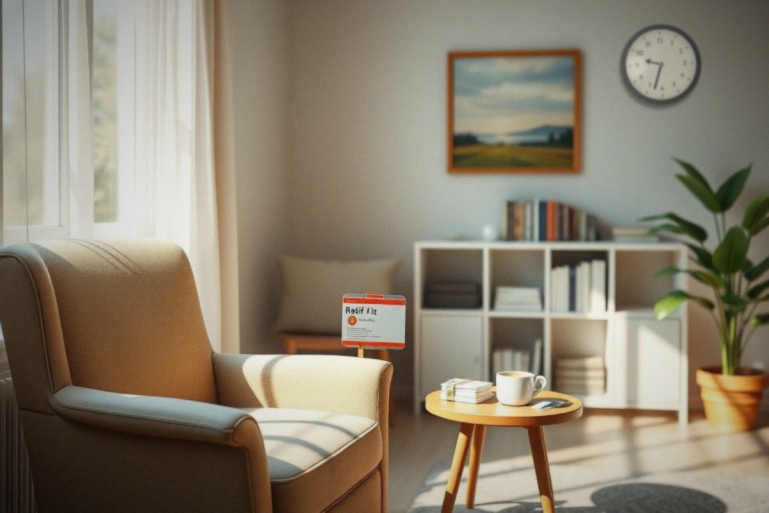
9.33
